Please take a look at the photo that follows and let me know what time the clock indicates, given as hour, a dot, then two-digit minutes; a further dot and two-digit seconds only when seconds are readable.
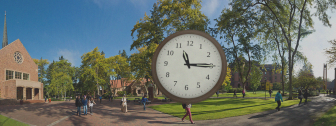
11.15
